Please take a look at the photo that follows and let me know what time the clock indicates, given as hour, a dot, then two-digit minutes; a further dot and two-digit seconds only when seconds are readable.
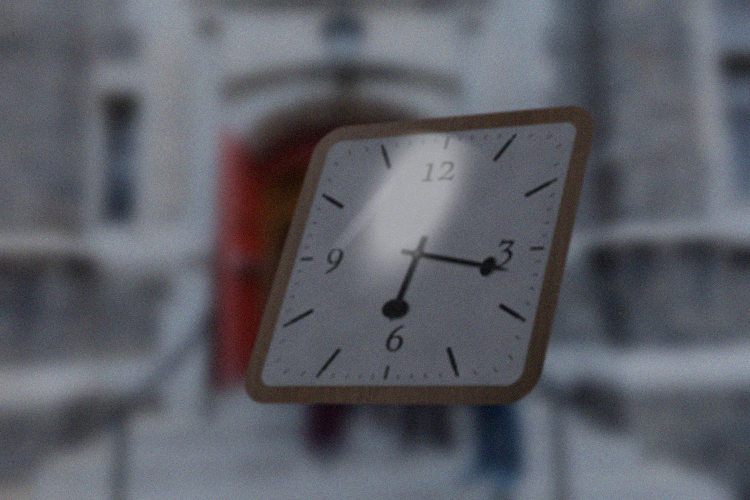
6.17
